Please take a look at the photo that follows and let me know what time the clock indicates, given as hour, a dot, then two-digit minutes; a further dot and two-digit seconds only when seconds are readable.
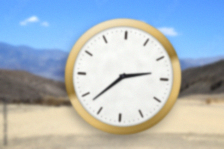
2.38
